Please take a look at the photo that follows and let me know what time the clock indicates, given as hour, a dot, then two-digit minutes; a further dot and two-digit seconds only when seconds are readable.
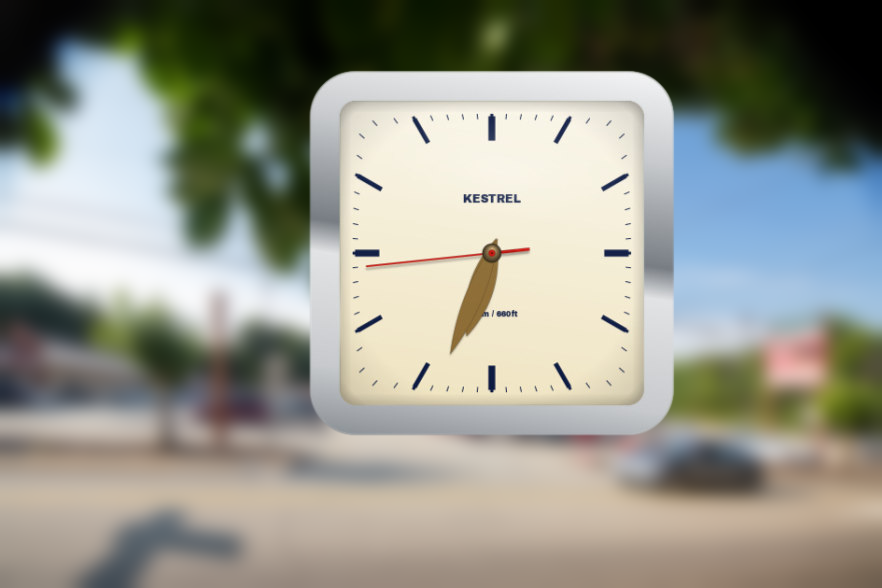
6.33.44
